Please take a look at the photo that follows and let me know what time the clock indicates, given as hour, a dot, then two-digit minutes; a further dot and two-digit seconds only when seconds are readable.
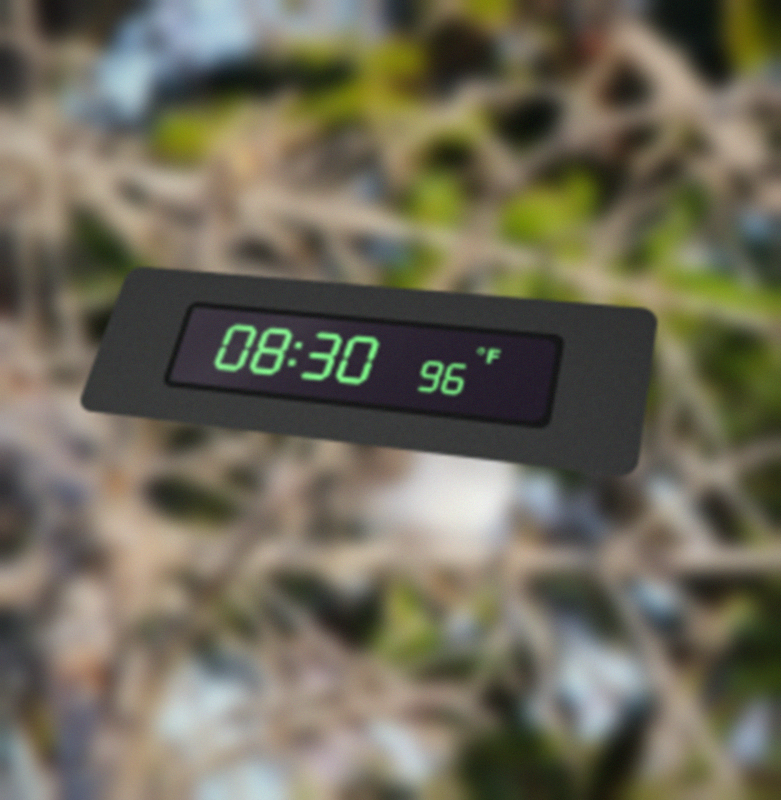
8.30
